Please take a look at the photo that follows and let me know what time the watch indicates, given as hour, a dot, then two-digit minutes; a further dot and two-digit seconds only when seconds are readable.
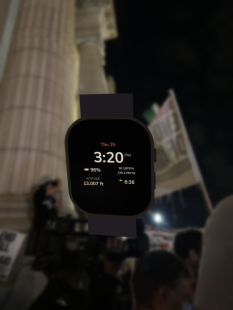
3.20
